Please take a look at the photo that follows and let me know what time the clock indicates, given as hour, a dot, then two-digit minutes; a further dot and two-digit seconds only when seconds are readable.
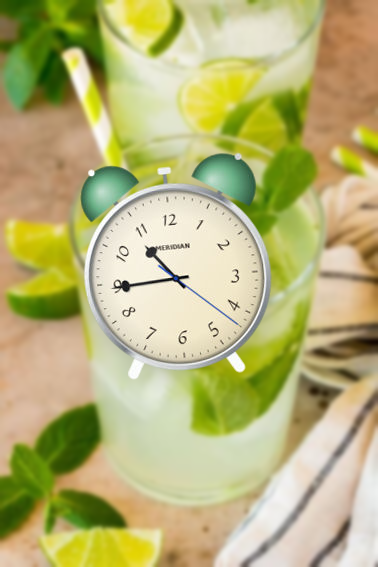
10.44.22
